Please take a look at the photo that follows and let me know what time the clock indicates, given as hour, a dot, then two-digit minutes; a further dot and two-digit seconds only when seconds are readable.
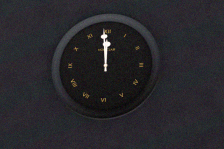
11.59
